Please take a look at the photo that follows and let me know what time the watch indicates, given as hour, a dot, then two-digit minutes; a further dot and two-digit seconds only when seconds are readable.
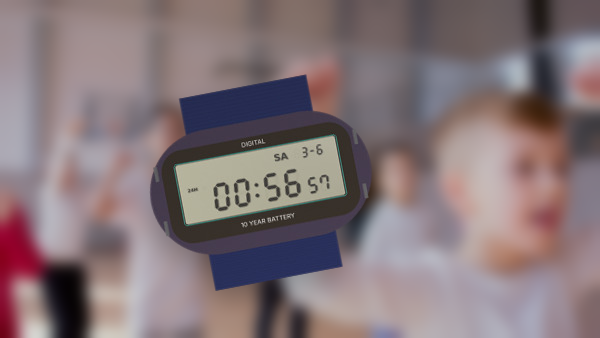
0.56.57
